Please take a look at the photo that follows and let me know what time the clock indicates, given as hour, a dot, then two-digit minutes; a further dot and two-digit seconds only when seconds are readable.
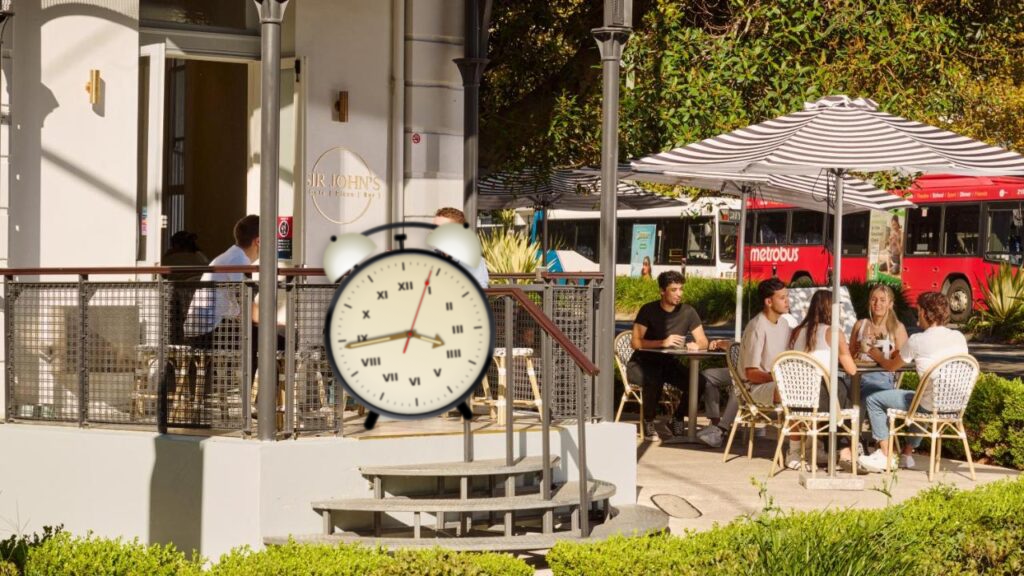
3.44.04
